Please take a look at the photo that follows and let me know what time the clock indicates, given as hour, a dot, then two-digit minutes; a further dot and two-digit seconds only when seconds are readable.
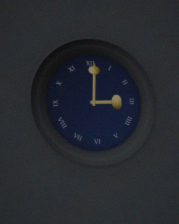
3.01
